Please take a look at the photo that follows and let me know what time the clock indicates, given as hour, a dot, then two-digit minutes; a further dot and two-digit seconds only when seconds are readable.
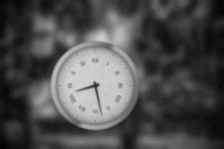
8.28
